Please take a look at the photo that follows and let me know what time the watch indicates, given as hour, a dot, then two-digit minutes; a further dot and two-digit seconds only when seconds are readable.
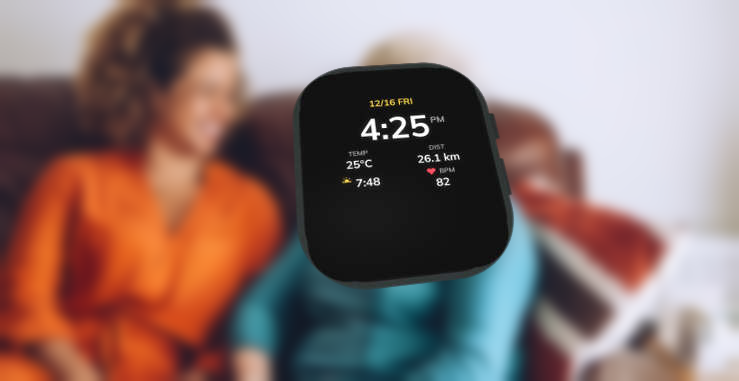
4.25
